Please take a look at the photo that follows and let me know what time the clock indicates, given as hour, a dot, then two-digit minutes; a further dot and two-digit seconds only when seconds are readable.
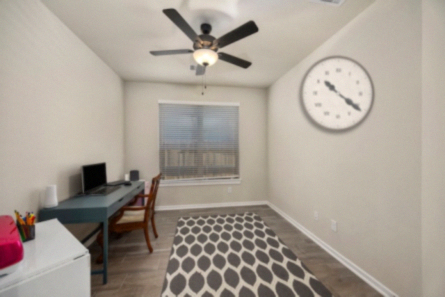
10.21
